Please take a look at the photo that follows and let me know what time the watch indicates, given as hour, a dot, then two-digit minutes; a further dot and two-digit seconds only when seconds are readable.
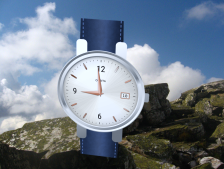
8.59
